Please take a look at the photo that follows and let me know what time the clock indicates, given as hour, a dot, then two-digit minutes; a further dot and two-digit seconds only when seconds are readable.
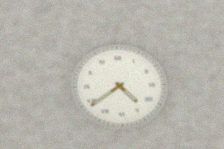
4.39
